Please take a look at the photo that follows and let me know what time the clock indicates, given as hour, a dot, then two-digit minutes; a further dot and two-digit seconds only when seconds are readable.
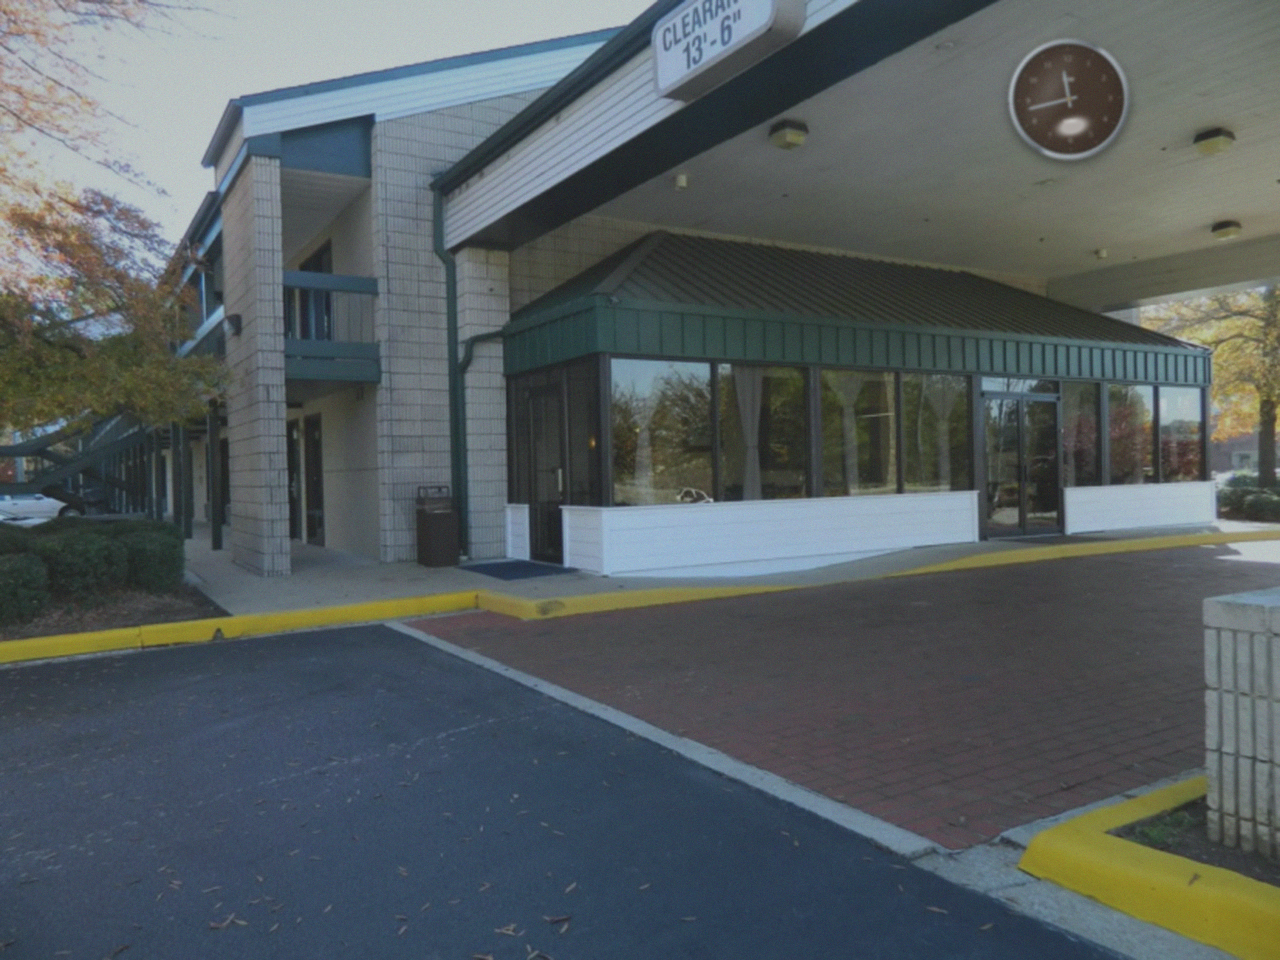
11.43
